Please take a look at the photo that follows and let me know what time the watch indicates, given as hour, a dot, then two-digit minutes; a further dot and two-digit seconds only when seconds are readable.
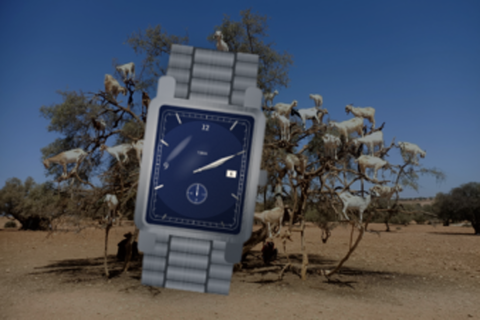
2.10
